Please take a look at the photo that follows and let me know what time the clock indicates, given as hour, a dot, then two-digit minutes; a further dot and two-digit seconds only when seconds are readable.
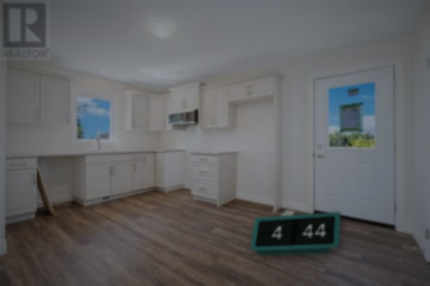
4.44
